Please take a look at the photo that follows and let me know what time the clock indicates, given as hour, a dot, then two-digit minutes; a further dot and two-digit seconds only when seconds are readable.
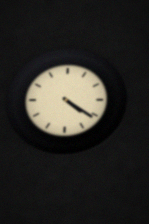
4.21
